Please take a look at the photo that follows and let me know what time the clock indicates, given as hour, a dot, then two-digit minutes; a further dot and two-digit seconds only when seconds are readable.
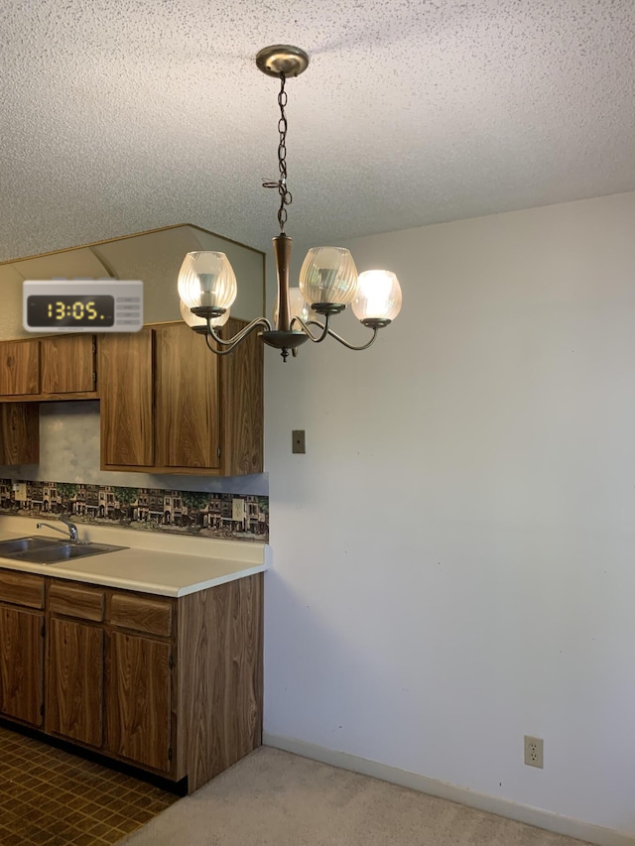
13.05
